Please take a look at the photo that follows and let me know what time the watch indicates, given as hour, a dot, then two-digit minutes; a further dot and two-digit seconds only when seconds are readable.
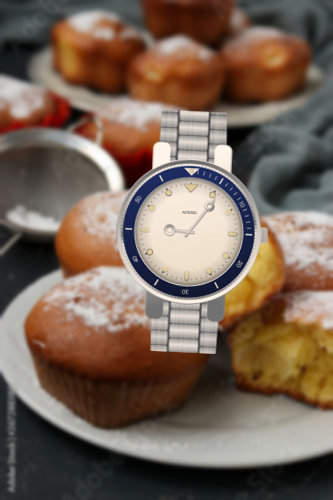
9.06
